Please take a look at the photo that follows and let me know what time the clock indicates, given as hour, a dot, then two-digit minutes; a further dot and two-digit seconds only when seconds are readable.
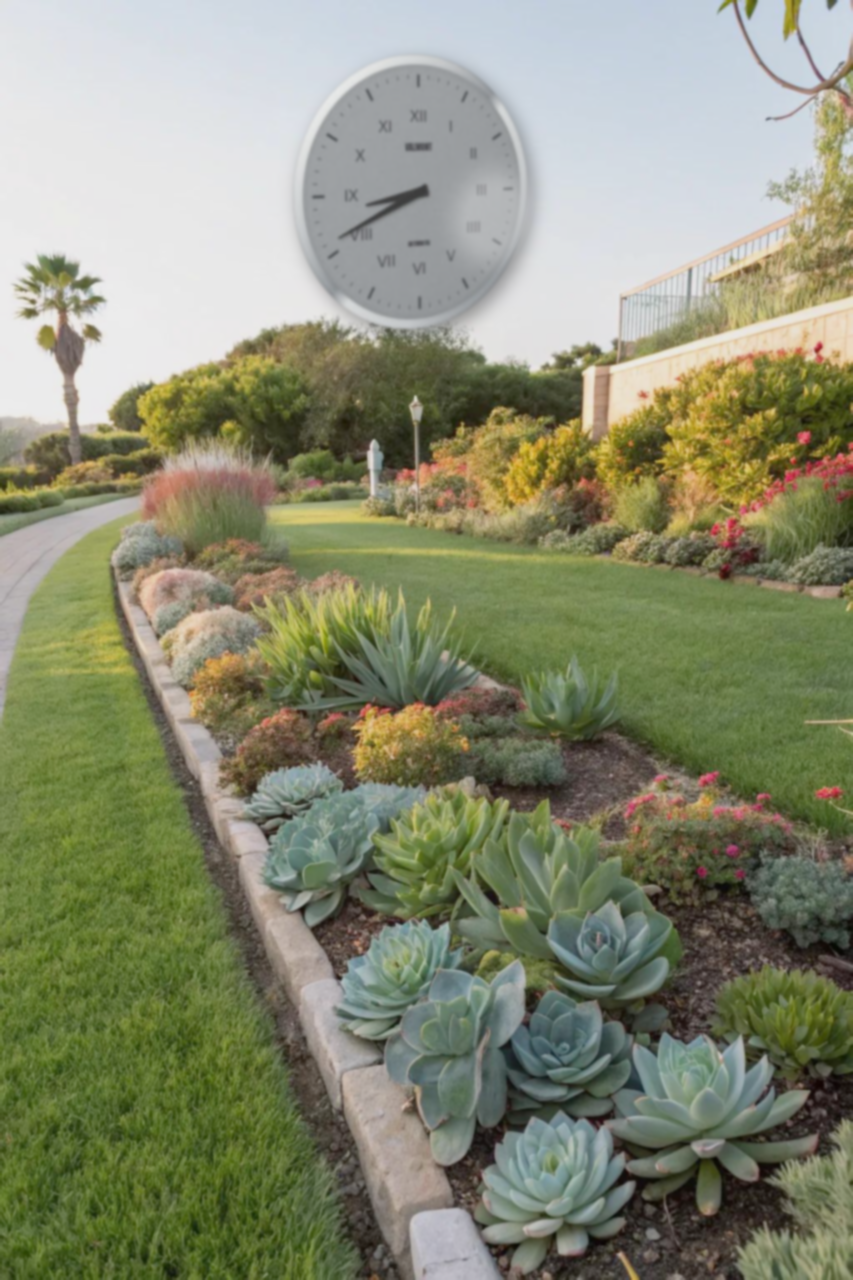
8.41
